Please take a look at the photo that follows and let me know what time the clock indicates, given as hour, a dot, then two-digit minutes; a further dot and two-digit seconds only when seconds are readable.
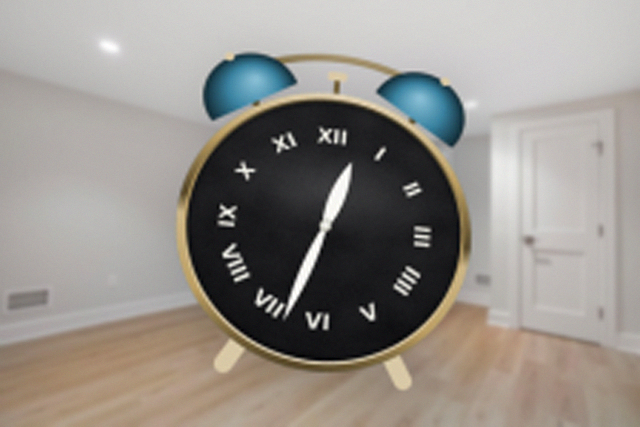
12.33
